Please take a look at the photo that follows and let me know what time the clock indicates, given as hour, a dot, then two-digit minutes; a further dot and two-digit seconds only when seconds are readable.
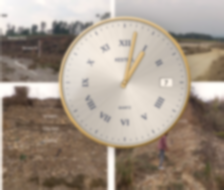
1.02
